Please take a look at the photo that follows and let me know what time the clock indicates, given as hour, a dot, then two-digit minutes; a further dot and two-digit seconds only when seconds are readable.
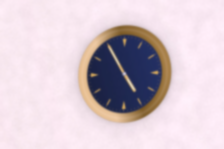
4.55
